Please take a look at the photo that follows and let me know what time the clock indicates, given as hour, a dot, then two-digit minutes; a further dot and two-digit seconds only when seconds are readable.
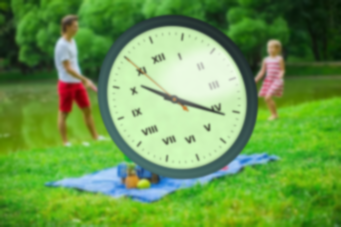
10.20.55
